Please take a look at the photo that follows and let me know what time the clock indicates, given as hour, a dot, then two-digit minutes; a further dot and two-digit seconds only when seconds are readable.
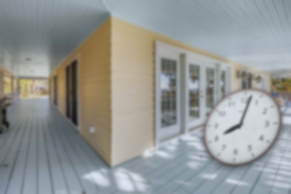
8.02
